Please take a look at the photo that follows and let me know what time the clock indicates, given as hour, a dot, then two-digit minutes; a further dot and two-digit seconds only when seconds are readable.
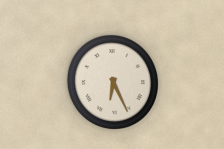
6.26
